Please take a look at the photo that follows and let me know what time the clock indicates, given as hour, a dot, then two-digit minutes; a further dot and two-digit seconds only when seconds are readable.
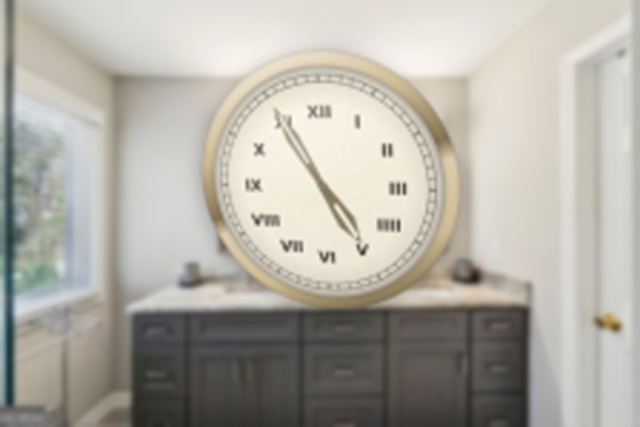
4.55
